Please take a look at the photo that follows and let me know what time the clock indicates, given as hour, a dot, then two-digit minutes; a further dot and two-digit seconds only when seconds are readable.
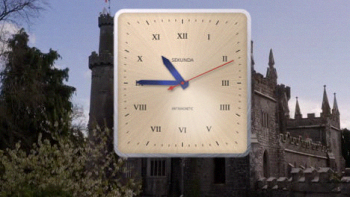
10.45.11
